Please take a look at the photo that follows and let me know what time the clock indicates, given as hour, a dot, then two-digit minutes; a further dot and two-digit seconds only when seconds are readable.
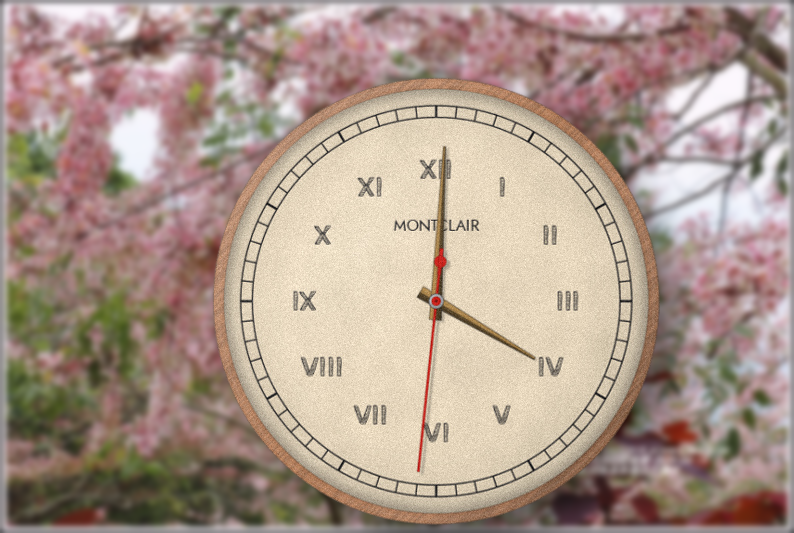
4.00.31
